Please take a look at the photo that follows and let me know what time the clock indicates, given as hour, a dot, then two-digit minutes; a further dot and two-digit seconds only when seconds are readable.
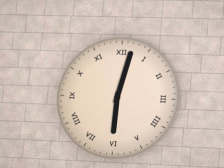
6.02
